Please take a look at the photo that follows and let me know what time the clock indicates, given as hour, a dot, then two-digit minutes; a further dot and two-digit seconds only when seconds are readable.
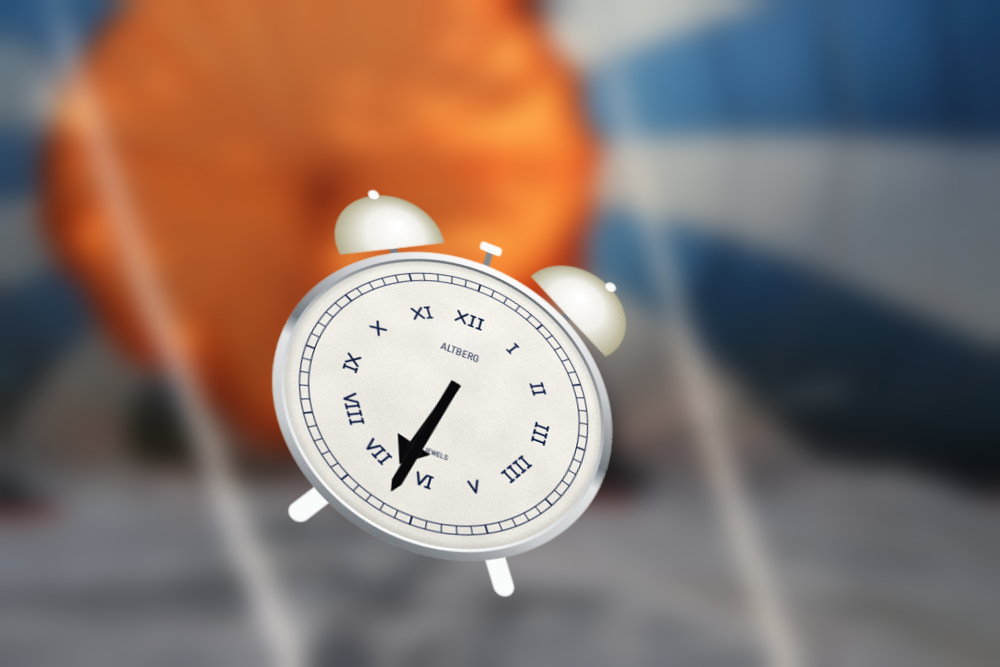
6.32
